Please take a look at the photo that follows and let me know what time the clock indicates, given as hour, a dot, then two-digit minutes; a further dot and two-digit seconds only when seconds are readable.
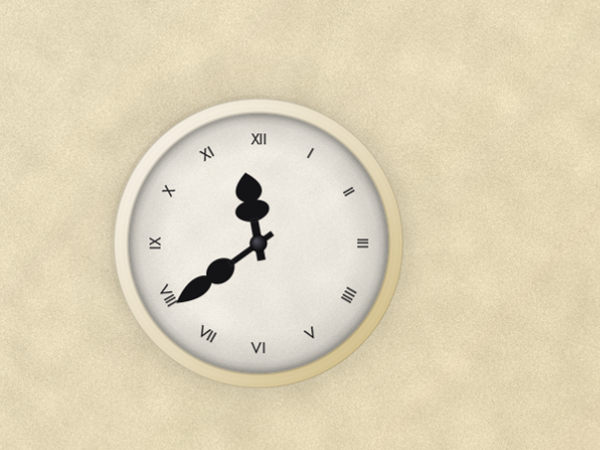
11.39
